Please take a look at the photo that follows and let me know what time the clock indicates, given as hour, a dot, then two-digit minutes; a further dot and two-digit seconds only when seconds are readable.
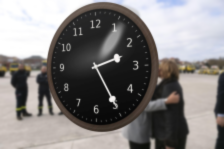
2.25
